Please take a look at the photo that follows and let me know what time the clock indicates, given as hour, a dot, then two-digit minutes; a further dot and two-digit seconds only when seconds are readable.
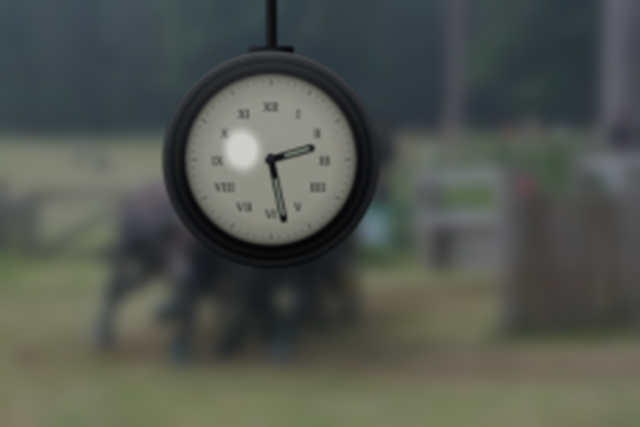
2.28
